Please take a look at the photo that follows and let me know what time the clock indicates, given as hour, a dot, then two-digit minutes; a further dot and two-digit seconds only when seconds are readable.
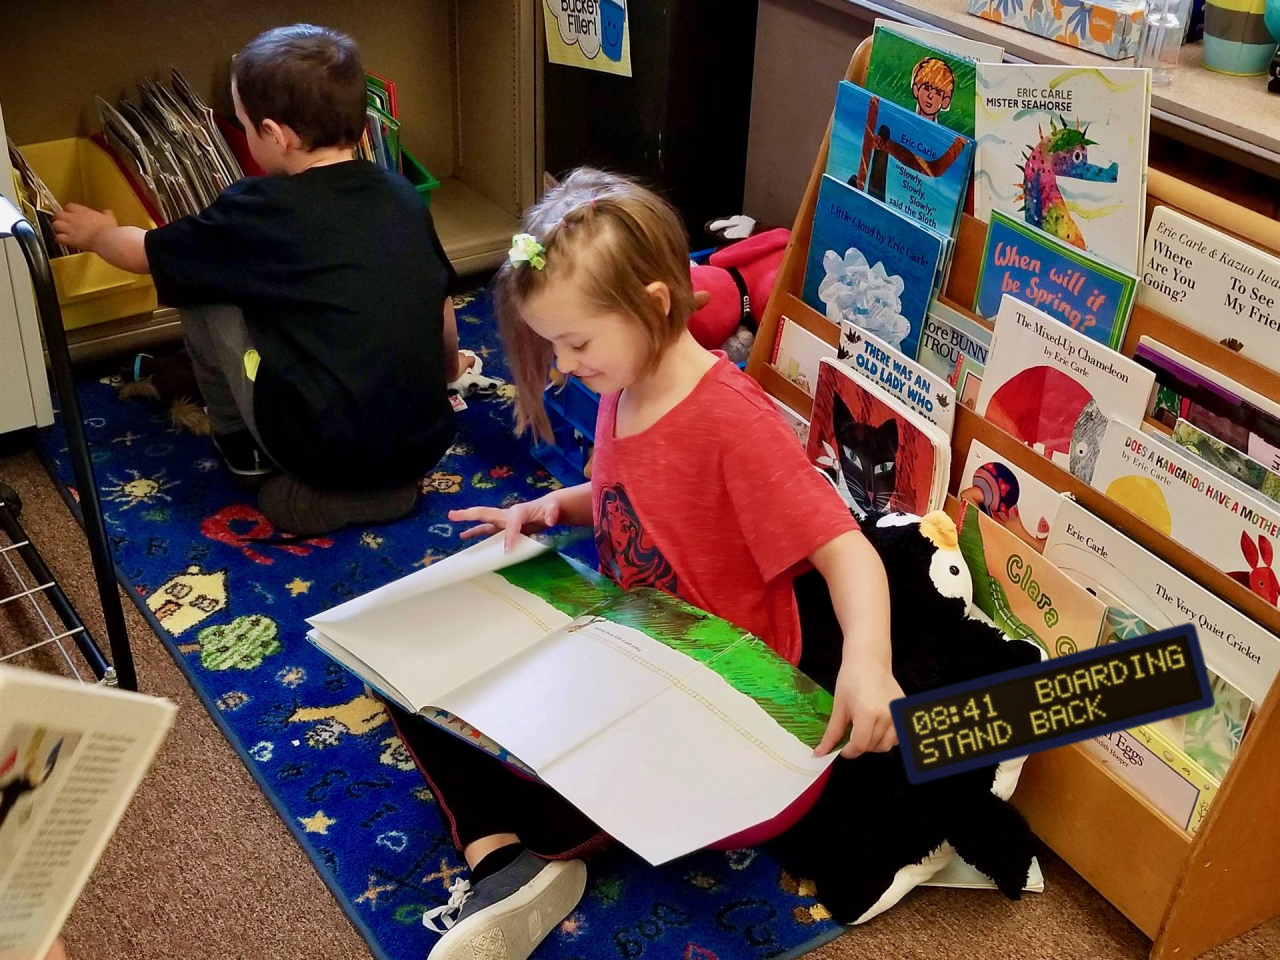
8.41
